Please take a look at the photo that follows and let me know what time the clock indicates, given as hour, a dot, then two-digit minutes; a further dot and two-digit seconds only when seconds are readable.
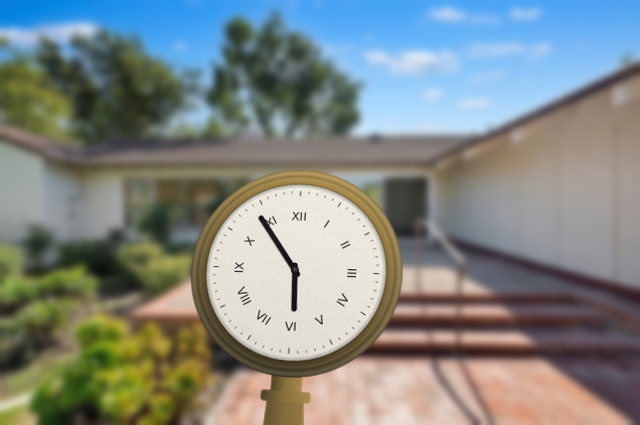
5.54
